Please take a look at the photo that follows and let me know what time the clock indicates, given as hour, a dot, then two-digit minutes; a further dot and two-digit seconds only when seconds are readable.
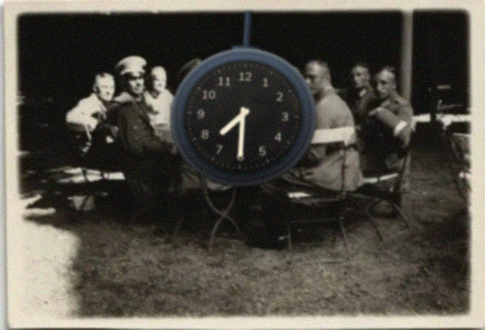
7.30
